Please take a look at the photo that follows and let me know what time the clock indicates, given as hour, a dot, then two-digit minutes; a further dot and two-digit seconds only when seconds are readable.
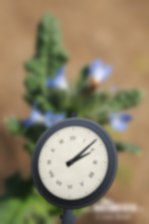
2.08
